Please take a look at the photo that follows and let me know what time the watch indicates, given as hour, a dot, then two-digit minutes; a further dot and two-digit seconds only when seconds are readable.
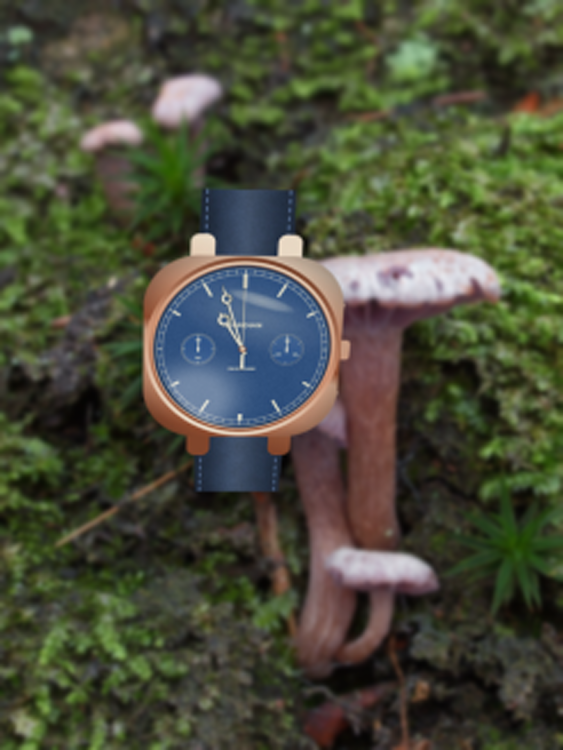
10.57
